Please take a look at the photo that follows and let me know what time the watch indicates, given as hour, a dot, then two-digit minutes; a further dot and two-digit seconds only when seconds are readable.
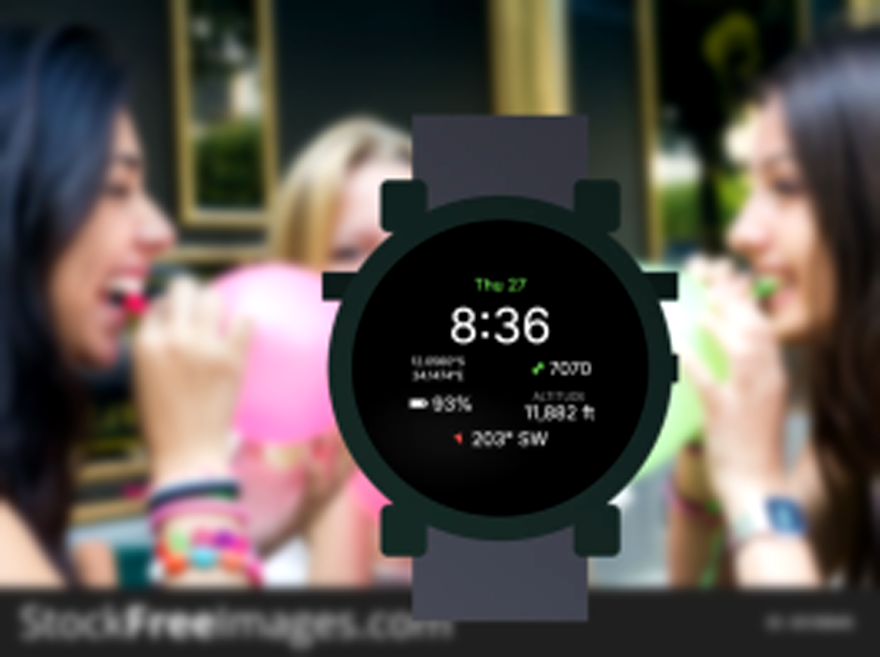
8.36
